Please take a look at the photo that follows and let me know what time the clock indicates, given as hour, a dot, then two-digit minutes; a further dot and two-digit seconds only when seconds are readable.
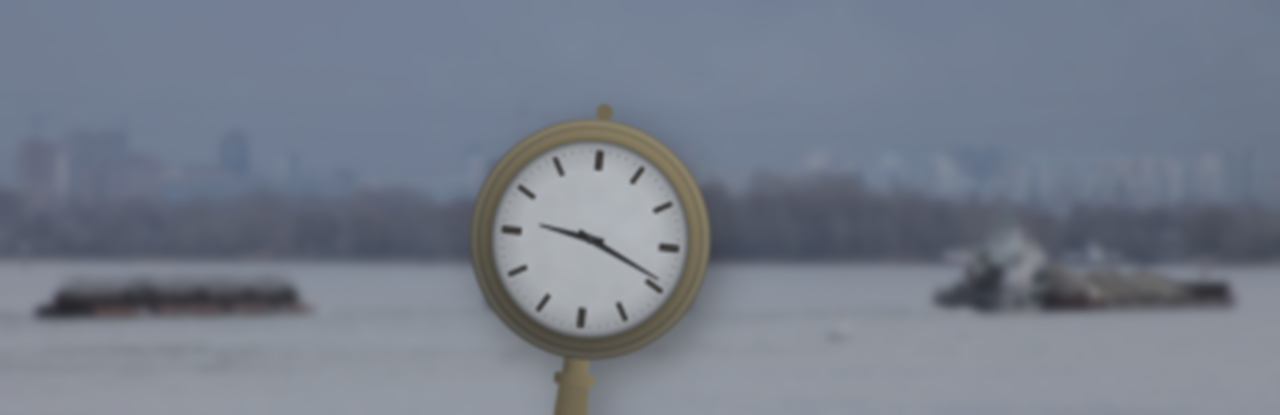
9.19
